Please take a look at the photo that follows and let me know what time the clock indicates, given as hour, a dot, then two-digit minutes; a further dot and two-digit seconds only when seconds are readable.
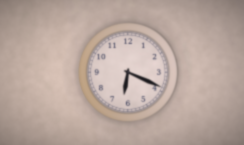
6.19
